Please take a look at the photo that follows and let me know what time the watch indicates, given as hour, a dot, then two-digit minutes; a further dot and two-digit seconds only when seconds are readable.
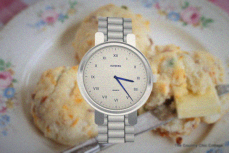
3.24
